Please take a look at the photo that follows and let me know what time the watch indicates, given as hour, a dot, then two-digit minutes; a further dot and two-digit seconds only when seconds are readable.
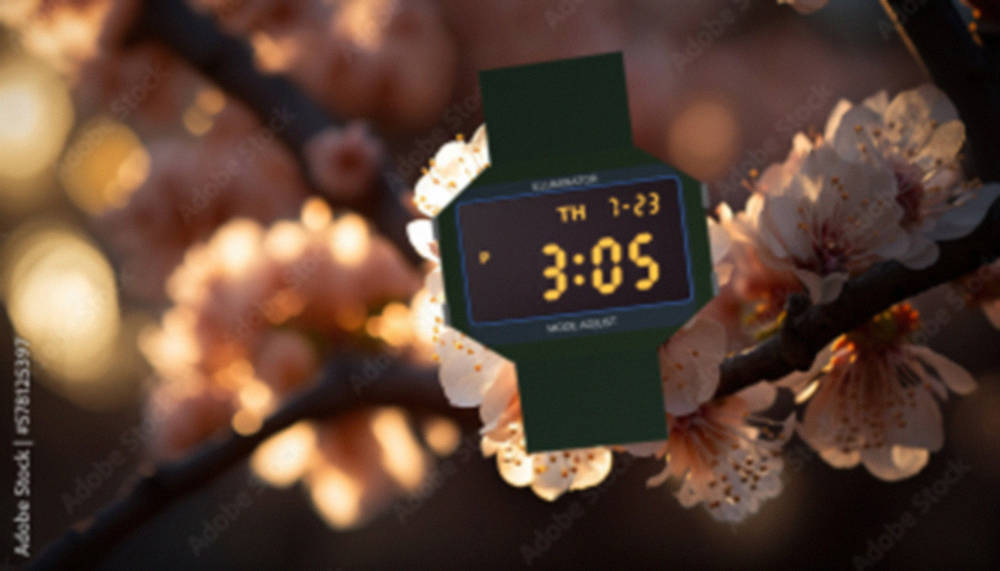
3.05
